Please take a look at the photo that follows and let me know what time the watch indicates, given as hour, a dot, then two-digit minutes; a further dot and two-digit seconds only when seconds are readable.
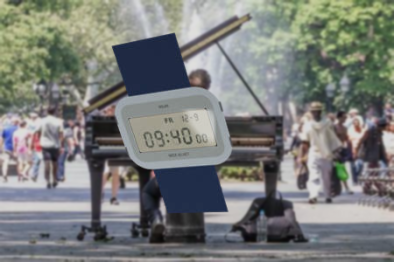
9.40.00
